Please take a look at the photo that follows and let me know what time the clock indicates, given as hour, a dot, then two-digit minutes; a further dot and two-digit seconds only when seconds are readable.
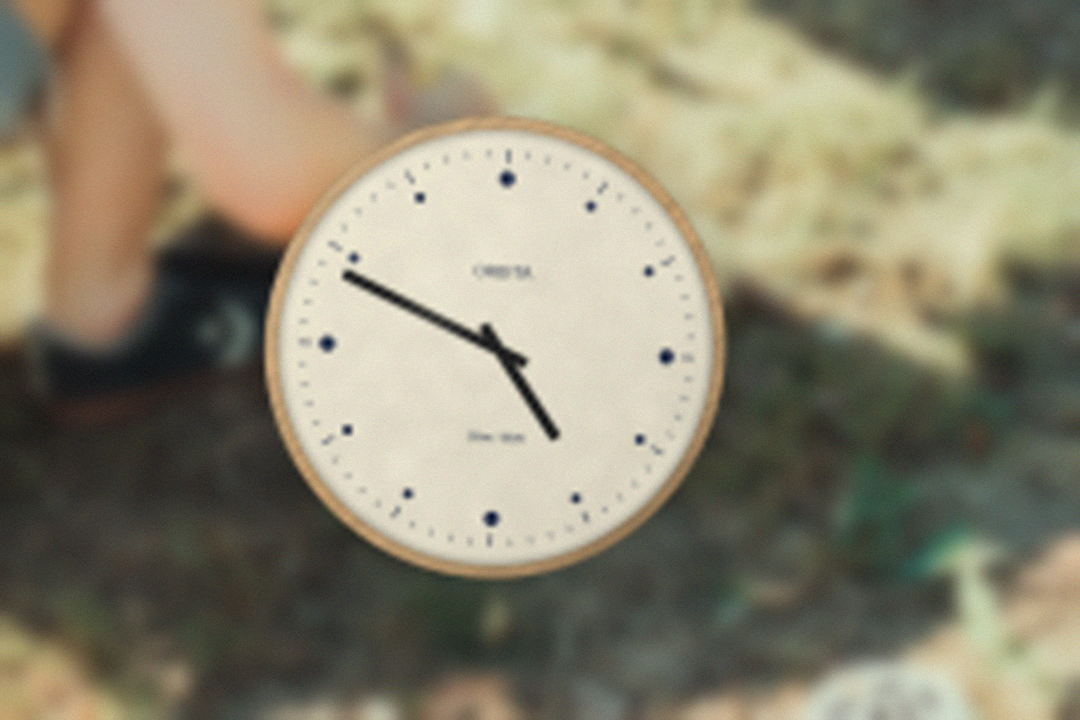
4.49
